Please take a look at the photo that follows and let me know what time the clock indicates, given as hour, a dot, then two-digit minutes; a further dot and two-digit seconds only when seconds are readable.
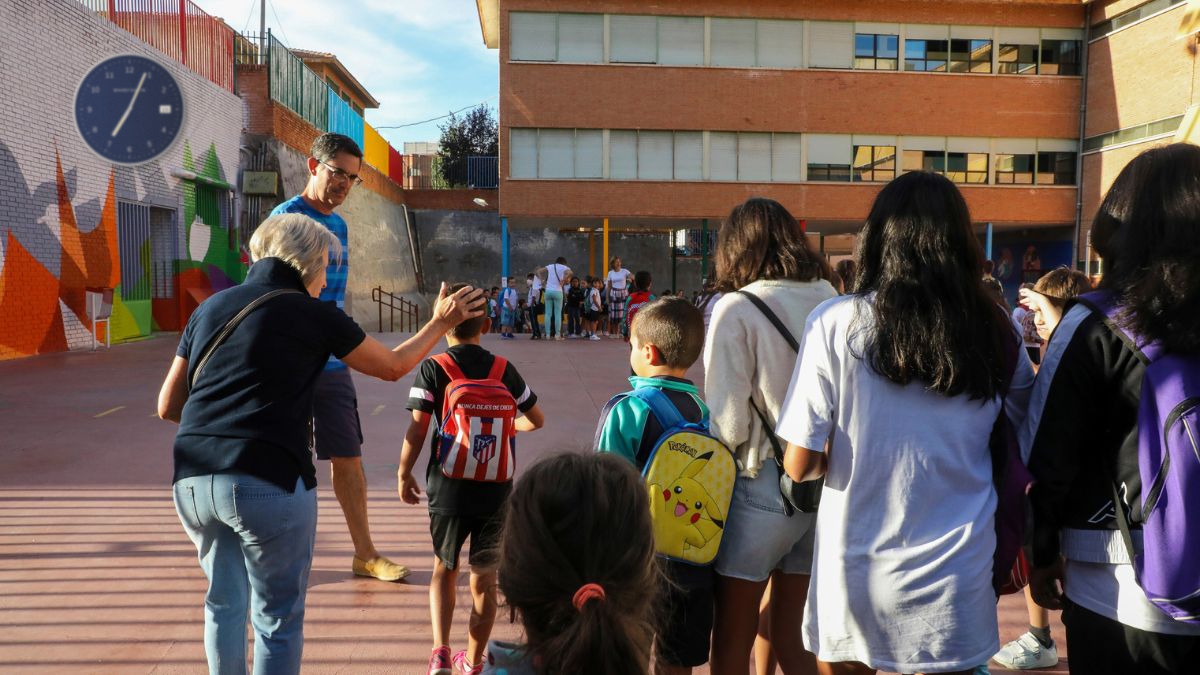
7.04
